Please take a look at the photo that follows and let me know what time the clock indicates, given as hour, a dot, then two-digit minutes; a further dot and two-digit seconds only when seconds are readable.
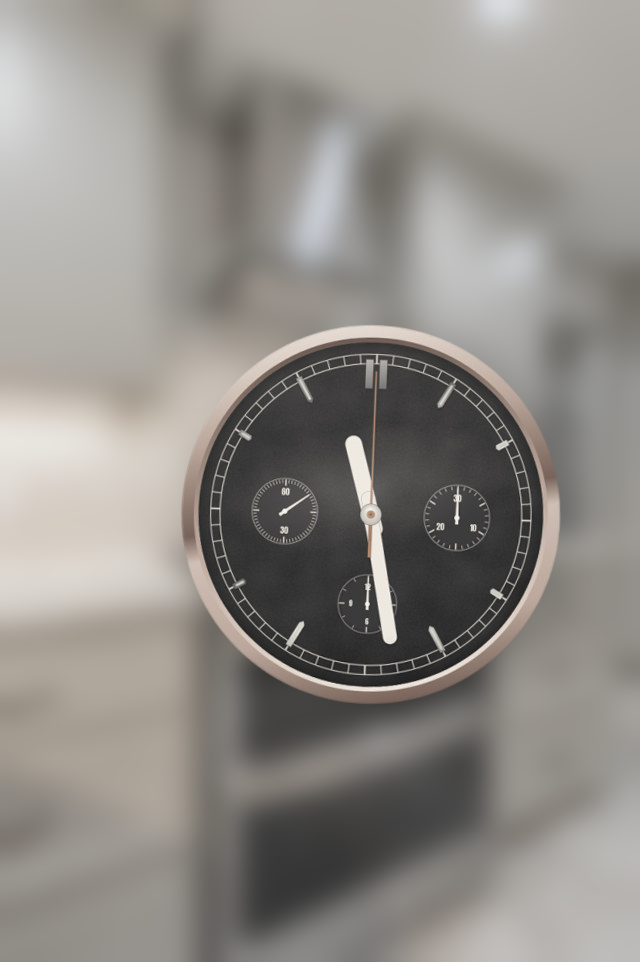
11.28.09
